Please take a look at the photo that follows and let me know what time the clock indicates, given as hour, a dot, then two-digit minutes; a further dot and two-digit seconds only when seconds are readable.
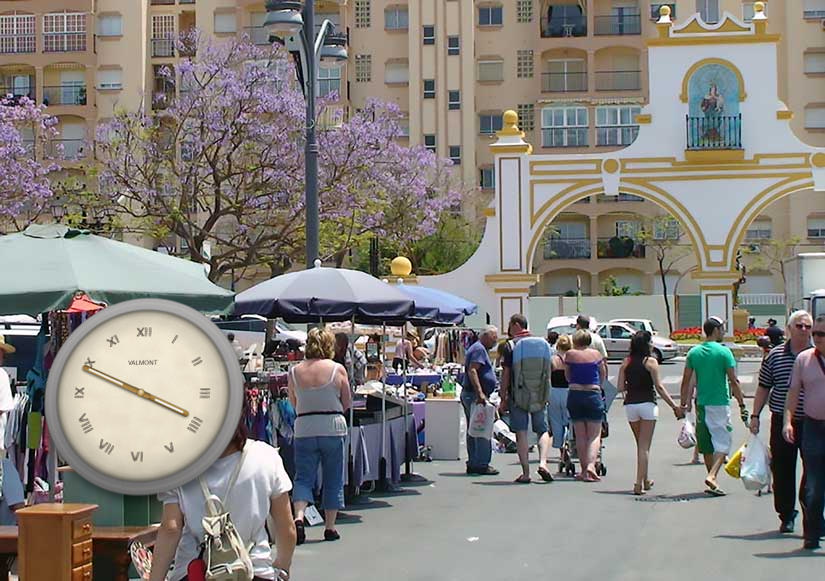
3.49
